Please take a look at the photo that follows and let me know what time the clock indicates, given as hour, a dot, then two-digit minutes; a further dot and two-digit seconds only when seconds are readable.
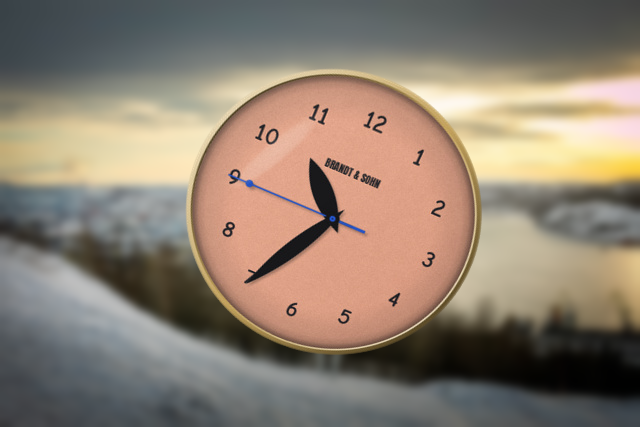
10.34.45
